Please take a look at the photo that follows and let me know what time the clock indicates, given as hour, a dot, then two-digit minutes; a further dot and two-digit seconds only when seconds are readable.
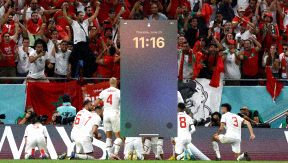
11.16
